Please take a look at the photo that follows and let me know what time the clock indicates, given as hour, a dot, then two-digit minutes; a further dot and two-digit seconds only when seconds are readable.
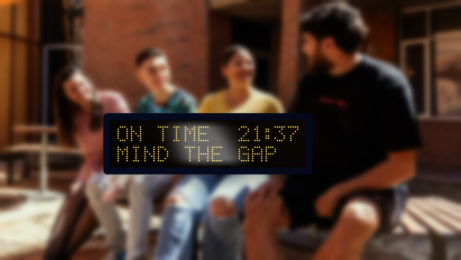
21.37
